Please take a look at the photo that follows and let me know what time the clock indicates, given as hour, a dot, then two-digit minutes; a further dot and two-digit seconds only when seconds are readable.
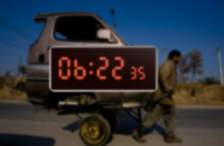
6.22.35
